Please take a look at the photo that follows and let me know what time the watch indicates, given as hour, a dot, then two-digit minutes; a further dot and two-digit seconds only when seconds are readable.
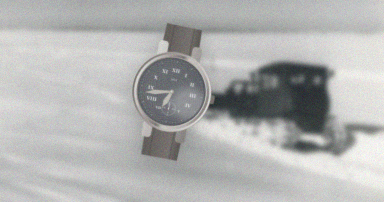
6.43
